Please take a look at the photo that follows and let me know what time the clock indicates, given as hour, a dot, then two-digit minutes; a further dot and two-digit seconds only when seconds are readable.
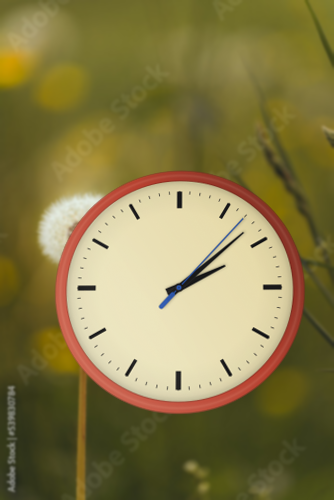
2.08.07
